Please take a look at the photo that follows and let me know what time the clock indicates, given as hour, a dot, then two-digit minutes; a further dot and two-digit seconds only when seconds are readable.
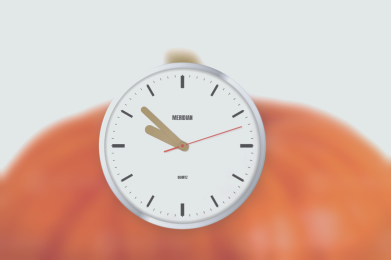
9.52.12
